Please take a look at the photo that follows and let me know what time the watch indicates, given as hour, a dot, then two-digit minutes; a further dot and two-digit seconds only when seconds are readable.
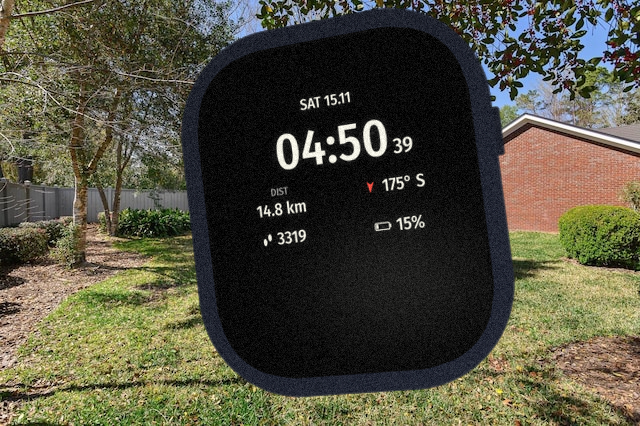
4.50.39
